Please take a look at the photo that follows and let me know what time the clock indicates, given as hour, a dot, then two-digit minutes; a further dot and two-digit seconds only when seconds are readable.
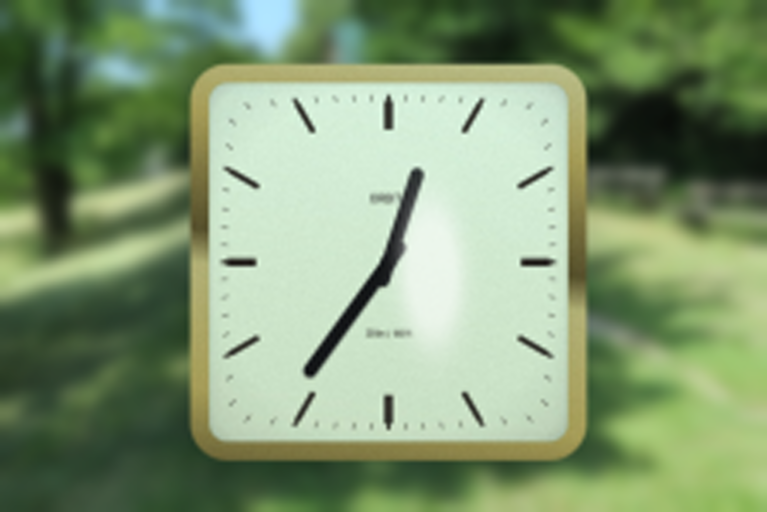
12.36
